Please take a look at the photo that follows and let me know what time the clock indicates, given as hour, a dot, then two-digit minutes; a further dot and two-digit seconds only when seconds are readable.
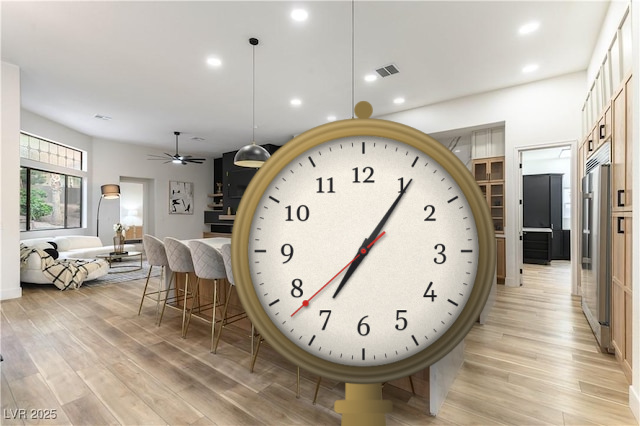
7.05.38
